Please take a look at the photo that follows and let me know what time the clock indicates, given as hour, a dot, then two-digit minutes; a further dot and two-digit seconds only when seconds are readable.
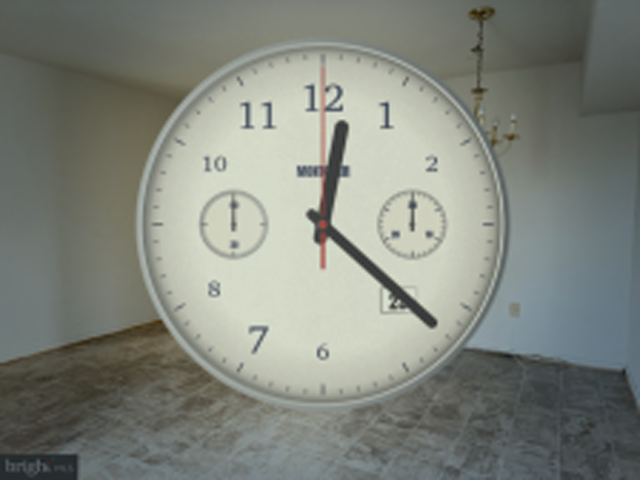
12.22
